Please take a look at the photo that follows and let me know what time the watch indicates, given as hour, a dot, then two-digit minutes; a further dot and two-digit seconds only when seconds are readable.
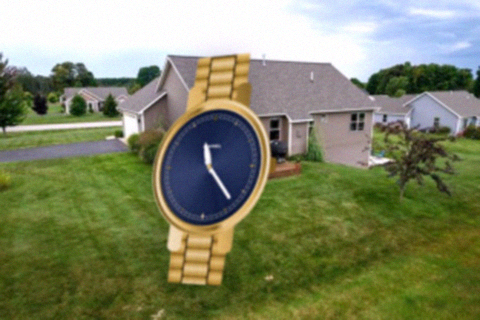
11.23
